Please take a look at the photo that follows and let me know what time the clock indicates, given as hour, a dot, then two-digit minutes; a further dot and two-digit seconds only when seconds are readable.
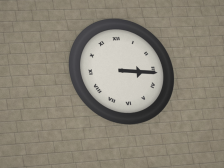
3.16
